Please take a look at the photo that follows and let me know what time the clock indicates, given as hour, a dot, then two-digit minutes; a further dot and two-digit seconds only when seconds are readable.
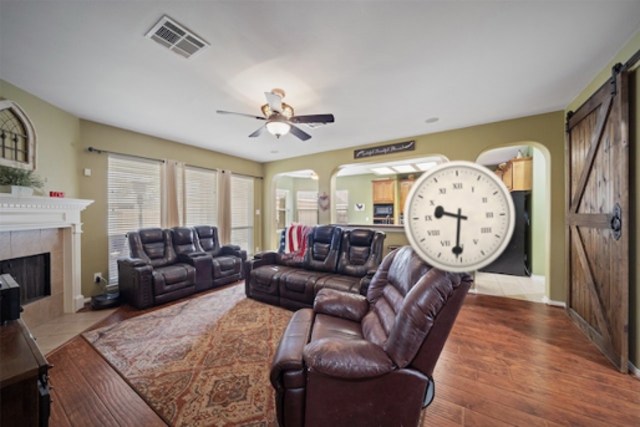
9.31
